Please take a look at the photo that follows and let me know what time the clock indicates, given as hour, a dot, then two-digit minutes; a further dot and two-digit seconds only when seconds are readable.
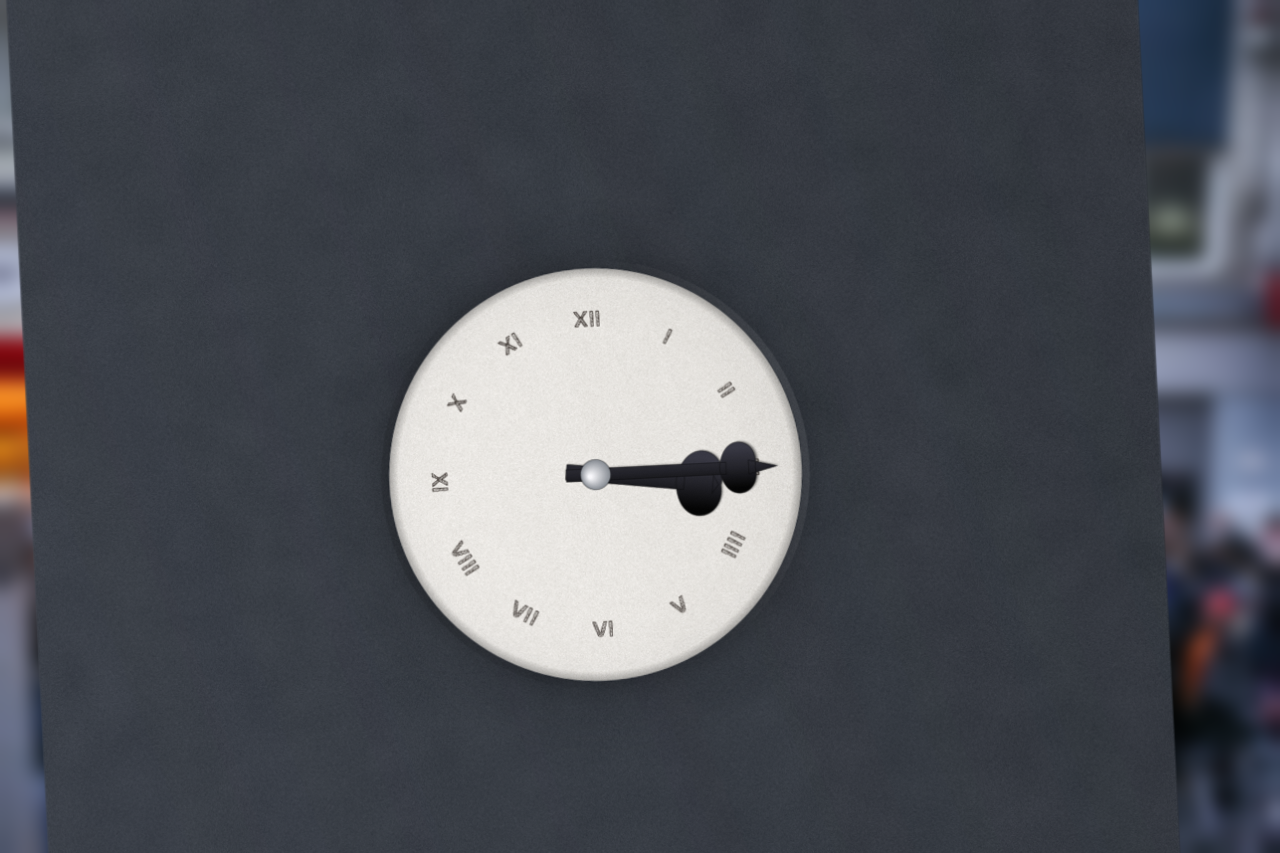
3.15
